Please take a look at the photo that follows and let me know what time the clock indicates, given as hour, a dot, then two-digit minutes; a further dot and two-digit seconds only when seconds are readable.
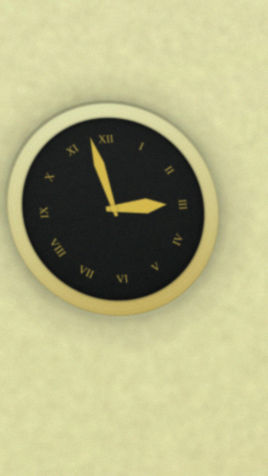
2.58
